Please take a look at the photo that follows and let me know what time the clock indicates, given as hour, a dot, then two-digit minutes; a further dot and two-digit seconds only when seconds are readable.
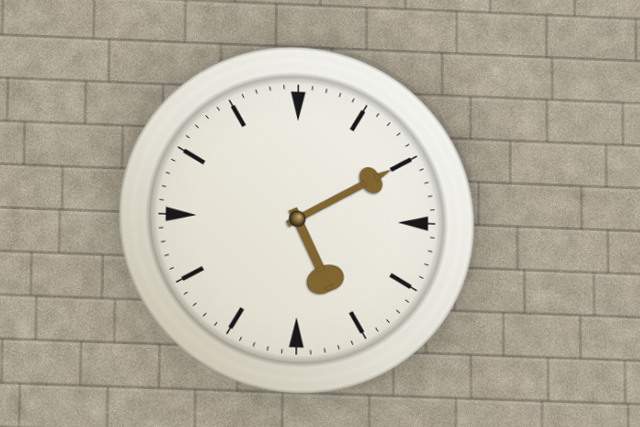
5.10
